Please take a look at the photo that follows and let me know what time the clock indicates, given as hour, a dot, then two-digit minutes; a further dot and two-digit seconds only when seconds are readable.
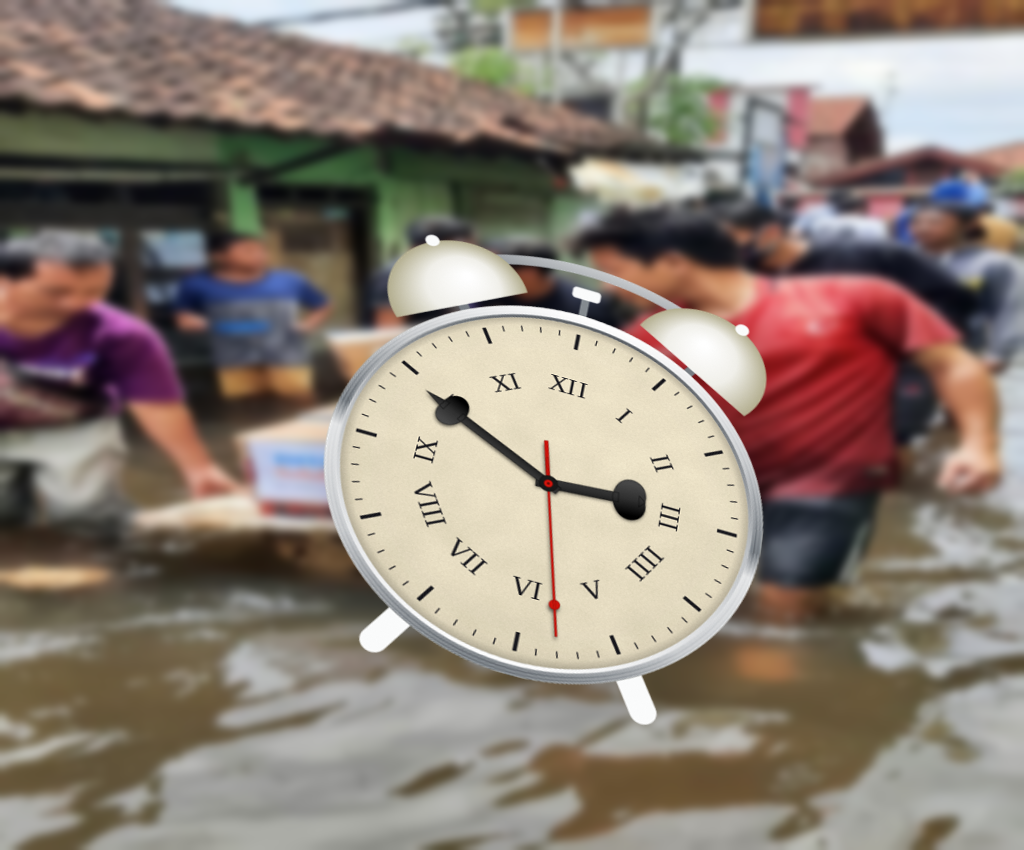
2.49.28
